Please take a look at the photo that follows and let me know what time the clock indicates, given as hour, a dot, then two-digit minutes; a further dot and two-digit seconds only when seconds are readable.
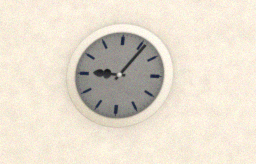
9.06
